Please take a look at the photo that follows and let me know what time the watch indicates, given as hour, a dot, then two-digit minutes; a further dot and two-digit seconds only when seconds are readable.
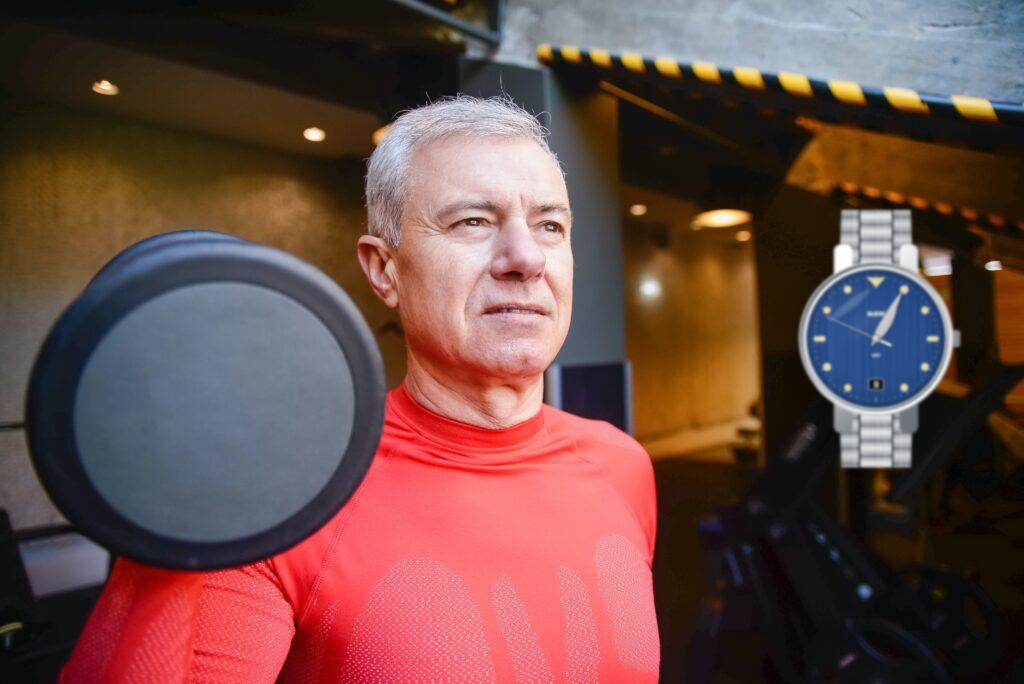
1.04.49
